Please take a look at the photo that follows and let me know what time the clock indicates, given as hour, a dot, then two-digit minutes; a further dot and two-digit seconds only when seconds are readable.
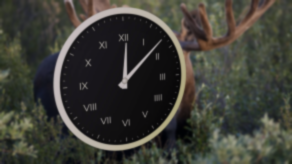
12.08
